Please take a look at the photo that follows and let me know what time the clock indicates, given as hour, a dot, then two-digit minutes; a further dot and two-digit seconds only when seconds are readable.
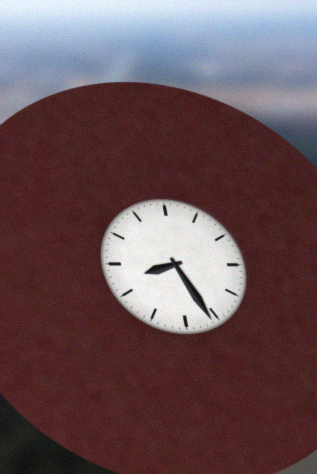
8.26
